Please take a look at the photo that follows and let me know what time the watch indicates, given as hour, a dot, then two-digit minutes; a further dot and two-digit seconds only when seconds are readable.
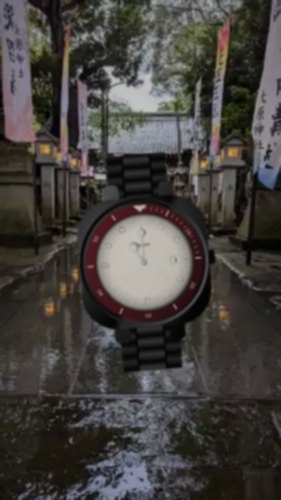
11.00
